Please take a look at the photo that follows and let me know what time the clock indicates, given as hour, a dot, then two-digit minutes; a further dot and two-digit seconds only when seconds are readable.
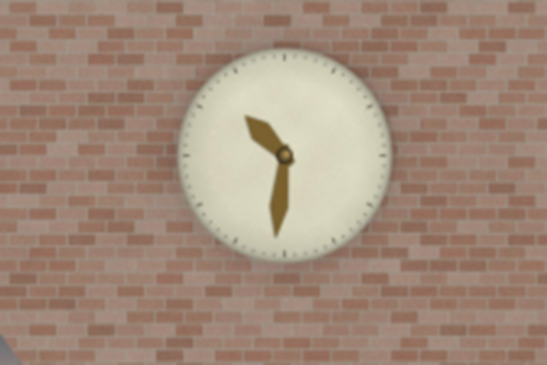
10.31
